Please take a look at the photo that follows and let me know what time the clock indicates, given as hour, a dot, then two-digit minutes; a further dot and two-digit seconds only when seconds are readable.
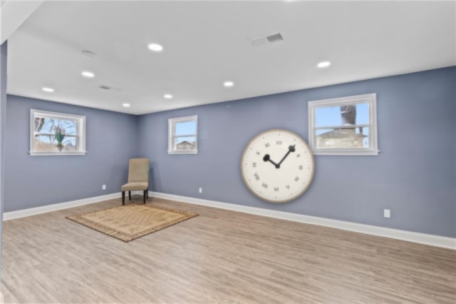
10.06
